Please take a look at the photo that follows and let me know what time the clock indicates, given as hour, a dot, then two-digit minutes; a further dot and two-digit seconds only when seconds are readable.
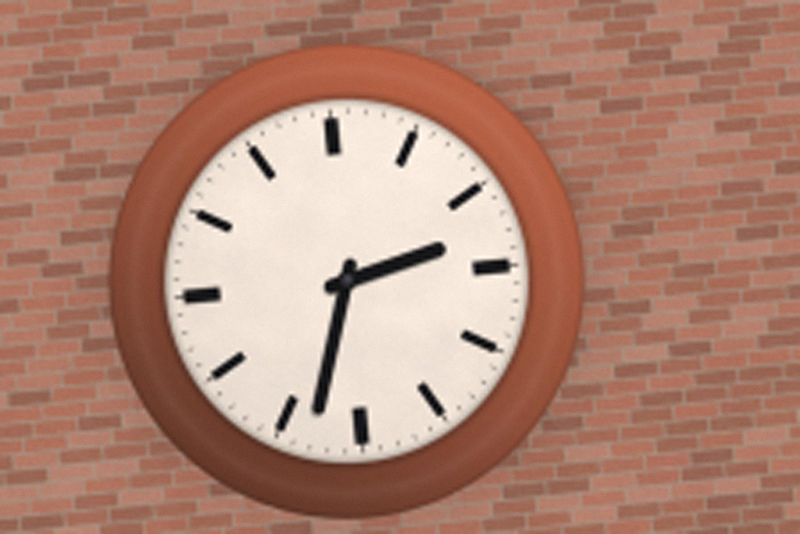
2.33
